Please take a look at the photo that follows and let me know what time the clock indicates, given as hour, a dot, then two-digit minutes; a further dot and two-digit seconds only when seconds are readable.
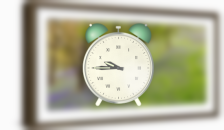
9.45
